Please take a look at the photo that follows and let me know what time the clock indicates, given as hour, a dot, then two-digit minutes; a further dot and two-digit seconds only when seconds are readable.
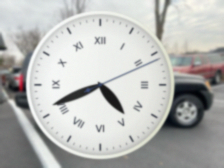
4.41.11
